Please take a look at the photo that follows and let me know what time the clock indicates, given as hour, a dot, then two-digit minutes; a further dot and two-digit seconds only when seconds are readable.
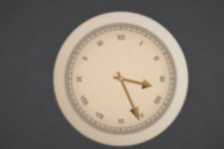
3.26
